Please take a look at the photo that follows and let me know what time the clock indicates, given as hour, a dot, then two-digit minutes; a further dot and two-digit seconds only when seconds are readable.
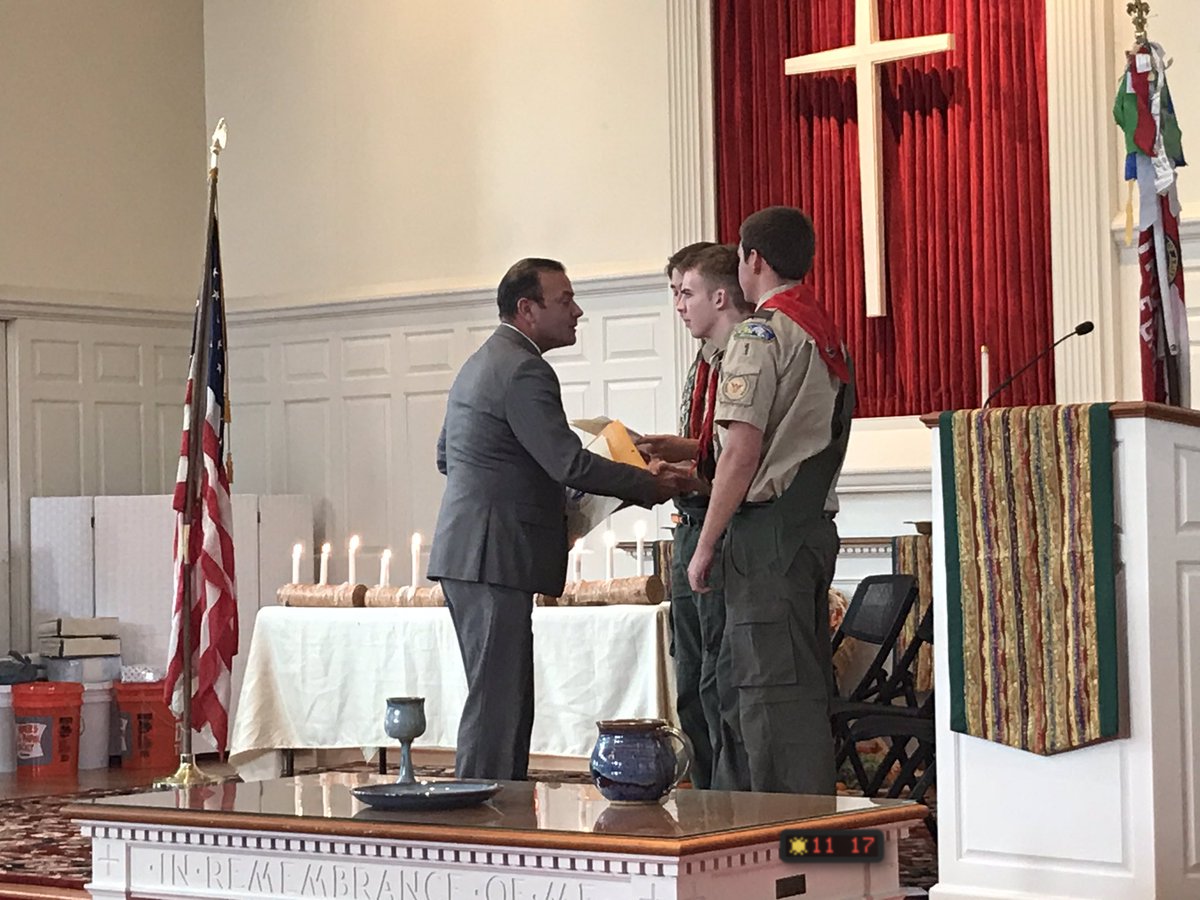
11.17
